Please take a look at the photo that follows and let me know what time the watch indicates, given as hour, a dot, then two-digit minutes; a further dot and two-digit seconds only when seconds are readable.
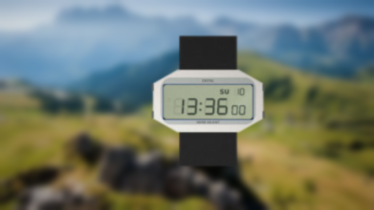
13.36.00
